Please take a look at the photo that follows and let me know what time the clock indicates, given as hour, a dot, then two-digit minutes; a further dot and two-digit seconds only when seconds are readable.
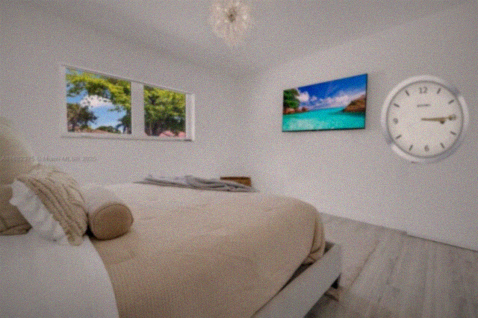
3.15
